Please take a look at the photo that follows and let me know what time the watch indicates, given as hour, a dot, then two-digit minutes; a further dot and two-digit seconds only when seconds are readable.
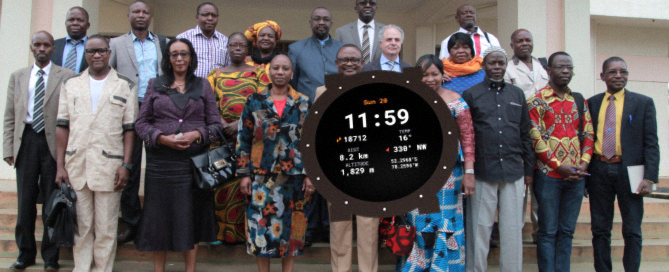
11.59
